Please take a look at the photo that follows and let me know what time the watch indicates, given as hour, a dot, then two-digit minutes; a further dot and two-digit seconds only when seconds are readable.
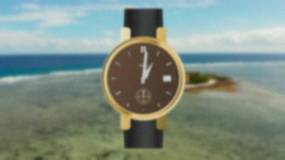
1.01
